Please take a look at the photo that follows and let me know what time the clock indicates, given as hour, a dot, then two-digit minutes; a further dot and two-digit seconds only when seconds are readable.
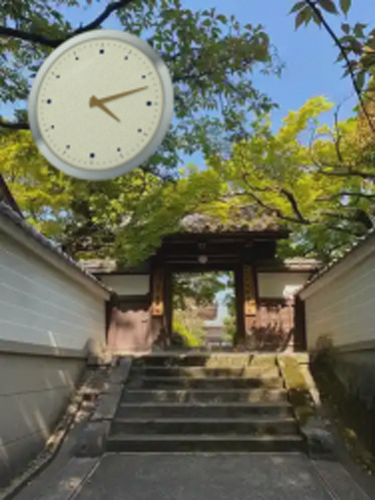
4.12
